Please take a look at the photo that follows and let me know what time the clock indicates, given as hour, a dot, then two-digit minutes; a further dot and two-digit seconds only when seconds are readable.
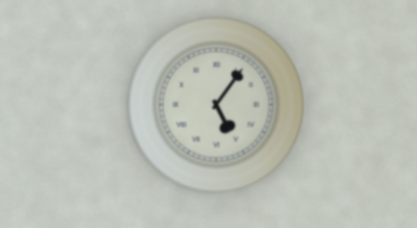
5.06
